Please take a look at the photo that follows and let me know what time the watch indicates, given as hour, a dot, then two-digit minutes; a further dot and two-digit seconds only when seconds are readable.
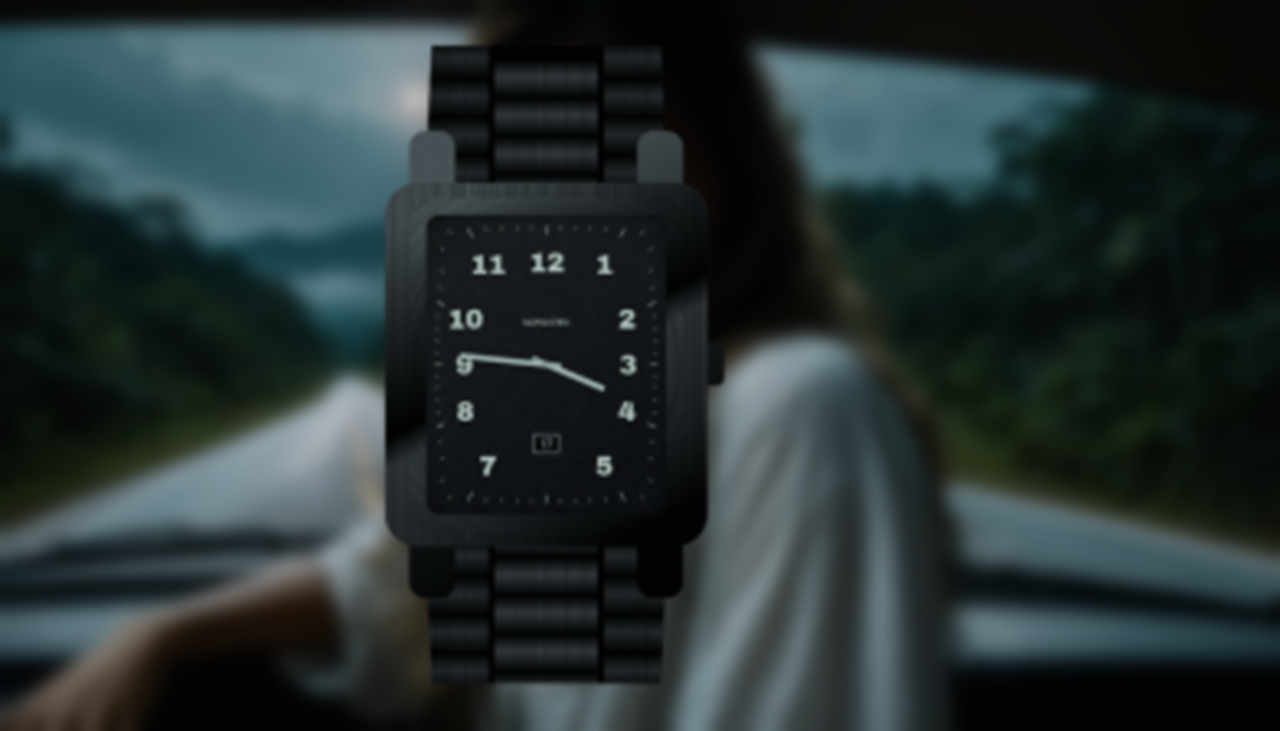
3.46
